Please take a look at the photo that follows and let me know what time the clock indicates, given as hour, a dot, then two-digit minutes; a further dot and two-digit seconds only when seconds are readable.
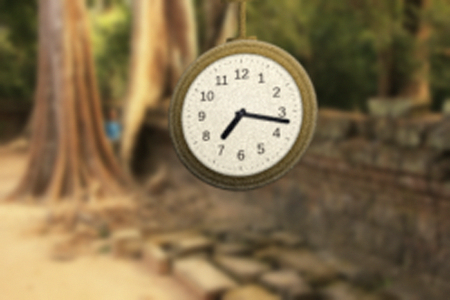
7.17
